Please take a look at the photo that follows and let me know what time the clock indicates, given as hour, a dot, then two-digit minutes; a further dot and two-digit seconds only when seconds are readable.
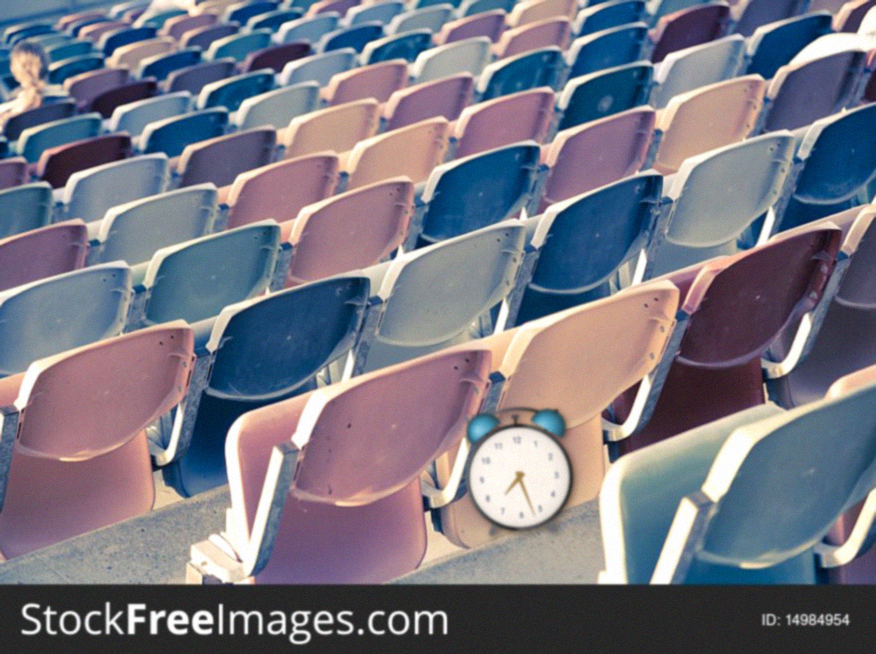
7.27
